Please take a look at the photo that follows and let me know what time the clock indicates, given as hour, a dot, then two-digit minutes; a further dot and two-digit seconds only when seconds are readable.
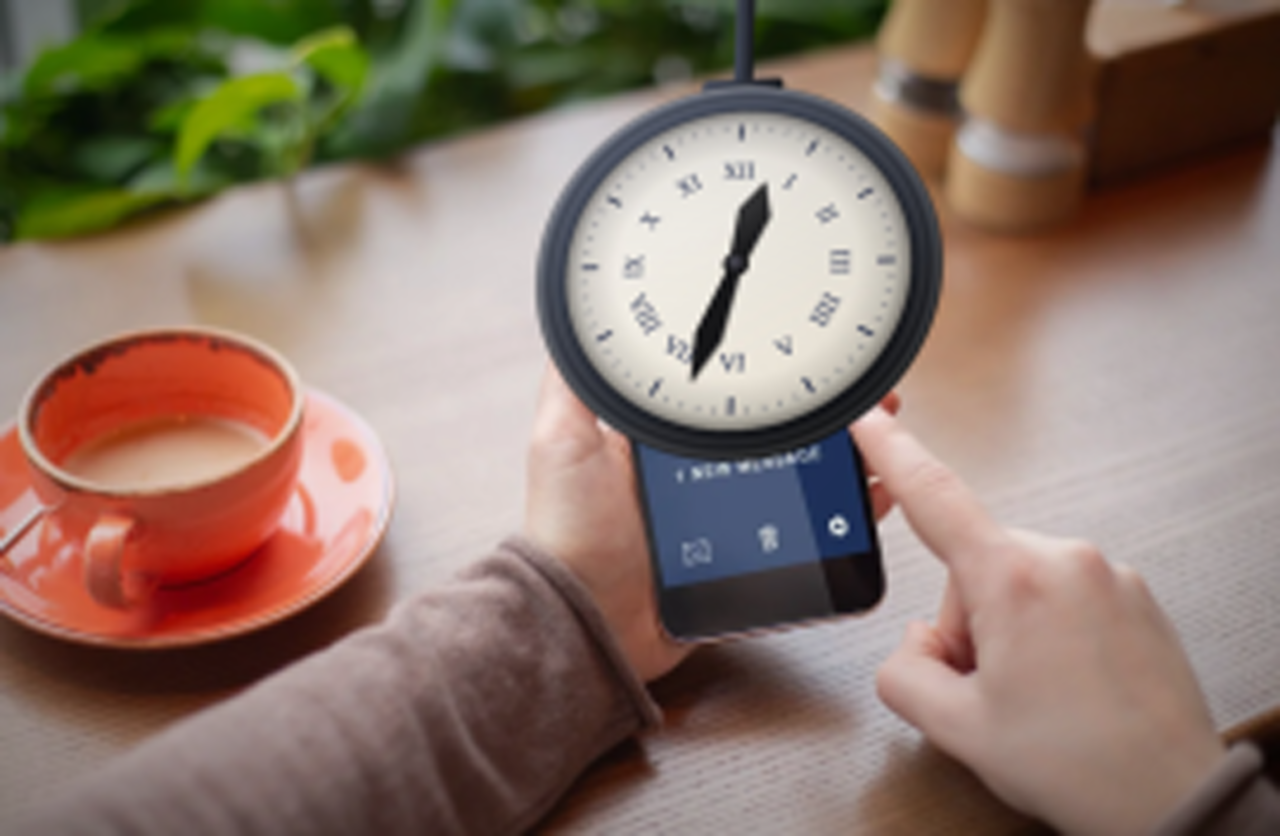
12.33
